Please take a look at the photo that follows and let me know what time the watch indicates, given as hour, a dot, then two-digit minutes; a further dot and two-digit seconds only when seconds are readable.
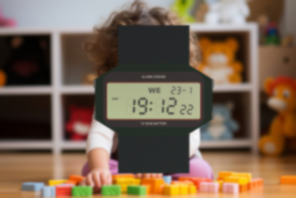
19.12.22
